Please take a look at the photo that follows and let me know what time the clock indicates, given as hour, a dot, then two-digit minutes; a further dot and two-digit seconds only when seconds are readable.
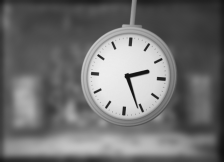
2.26
